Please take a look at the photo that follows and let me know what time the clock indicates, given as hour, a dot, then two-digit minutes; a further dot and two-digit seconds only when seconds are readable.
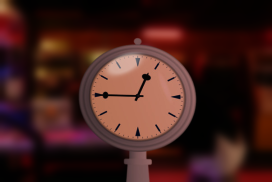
12.45
